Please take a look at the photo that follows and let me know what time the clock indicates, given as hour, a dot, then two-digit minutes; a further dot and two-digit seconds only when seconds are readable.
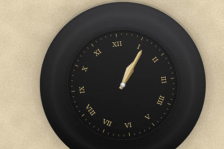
1.06
